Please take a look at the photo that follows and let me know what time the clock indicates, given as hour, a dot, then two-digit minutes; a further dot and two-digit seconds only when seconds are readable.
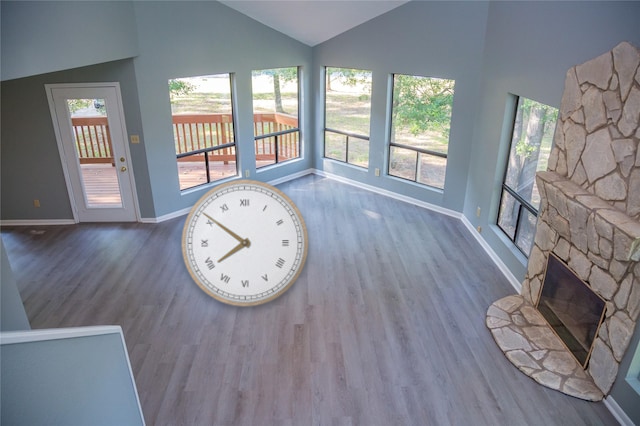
7.51
